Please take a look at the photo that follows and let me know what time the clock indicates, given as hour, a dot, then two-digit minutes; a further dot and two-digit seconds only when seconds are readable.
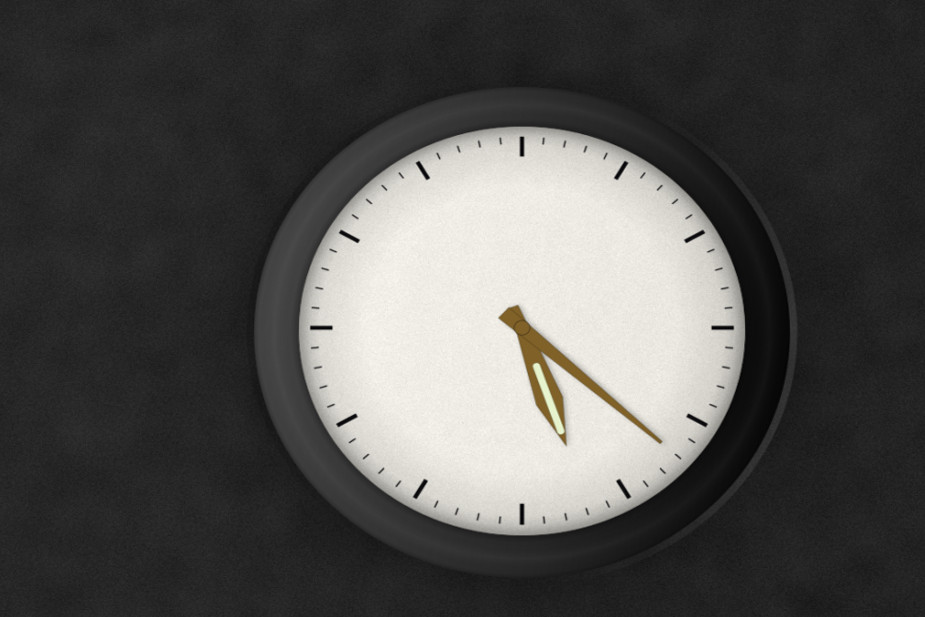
5.22
